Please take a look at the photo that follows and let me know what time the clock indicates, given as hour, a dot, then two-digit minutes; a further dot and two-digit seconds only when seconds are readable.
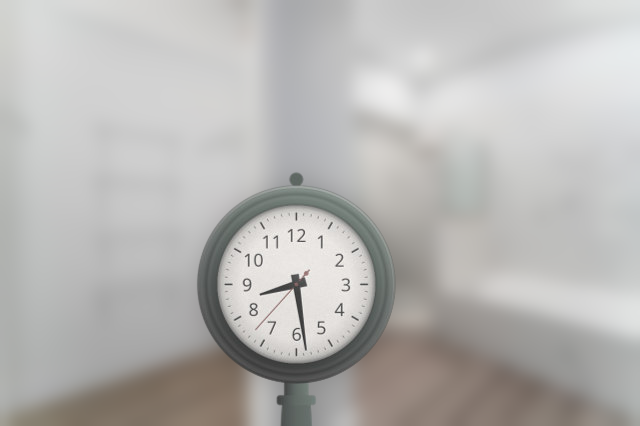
8.28.37
